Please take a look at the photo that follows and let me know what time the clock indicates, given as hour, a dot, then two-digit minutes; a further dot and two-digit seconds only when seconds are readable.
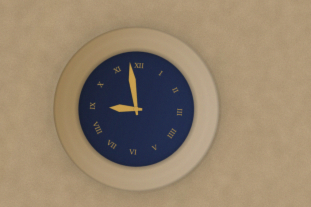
8.58
